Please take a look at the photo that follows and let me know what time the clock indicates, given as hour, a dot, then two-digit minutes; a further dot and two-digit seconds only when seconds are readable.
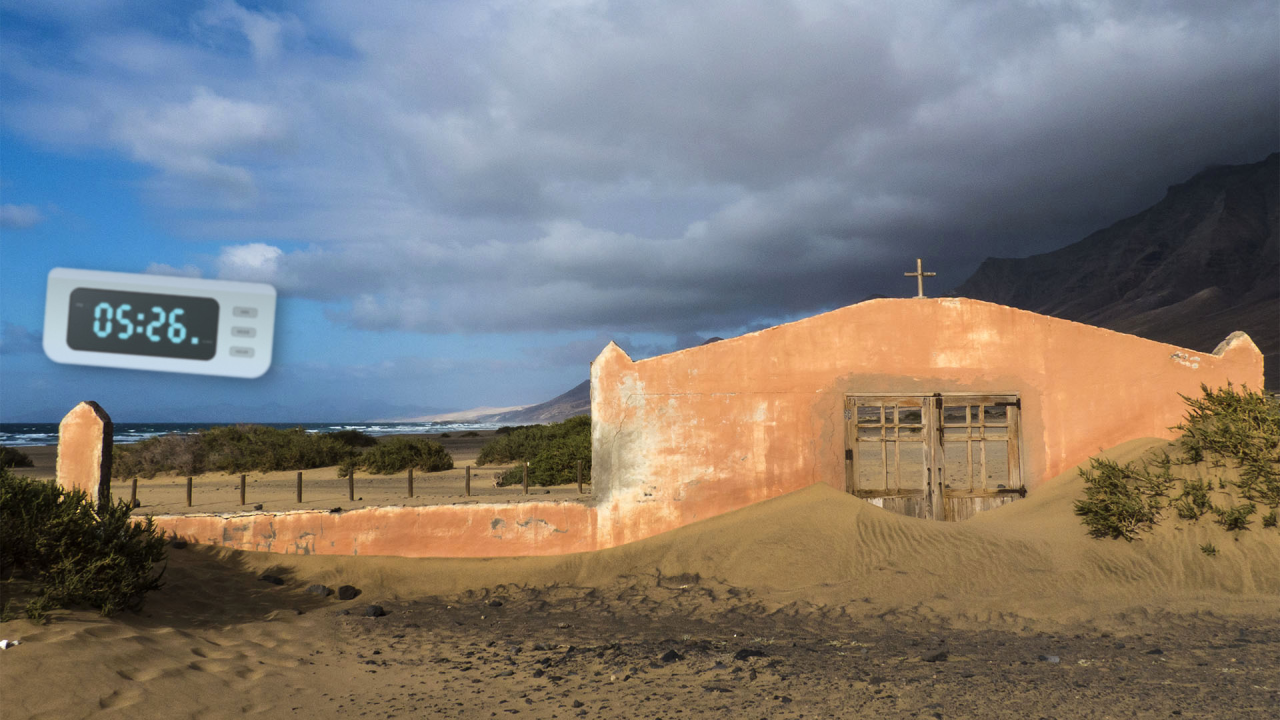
5.26
